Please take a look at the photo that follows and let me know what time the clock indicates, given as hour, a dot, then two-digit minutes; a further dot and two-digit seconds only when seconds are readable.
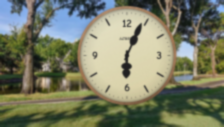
6.04
